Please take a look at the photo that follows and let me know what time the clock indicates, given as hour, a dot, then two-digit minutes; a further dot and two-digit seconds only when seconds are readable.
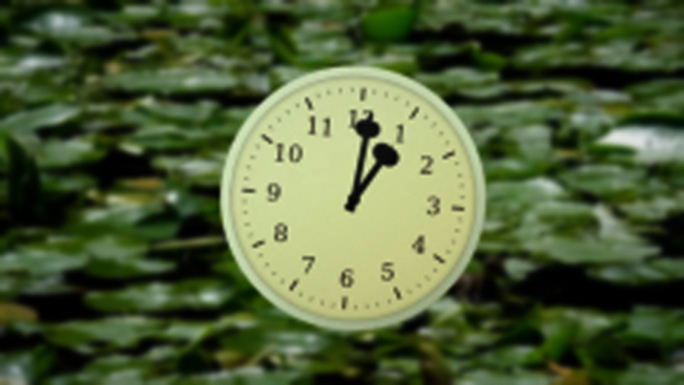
1.01
